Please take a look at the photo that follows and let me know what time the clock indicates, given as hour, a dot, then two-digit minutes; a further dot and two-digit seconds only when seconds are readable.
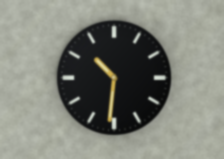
10.31
